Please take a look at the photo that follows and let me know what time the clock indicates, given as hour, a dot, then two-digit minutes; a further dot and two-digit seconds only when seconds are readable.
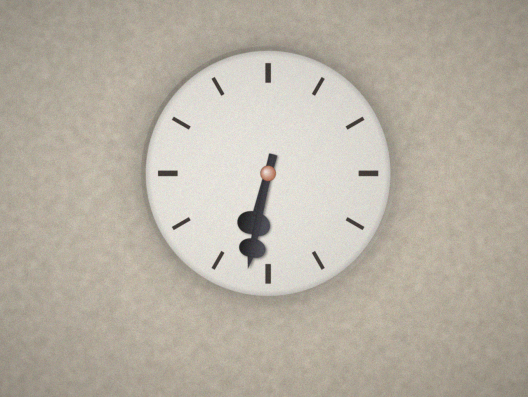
6.32
